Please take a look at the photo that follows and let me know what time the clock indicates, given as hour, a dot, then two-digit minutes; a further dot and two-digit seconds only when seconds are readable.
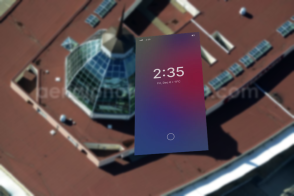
2.35
